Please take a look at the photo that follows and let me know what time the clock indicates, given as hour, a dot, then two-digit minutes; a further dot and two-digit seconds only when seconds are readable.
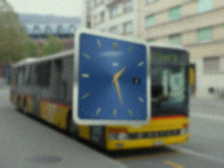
1.27
